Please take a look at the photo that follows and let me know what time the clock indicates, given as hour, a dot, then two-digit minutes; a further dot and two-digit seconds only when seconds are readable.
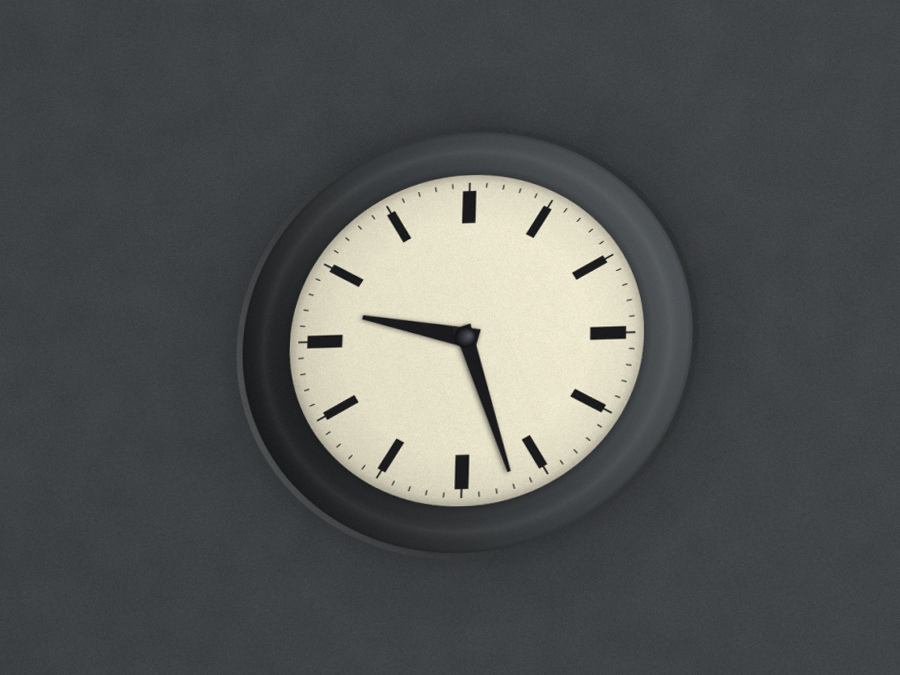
9.27
